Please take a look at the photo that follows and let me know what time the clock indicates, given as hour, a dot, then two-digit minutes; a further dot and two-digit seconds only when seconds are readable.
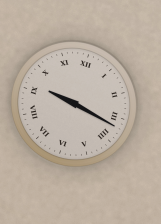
9.17
